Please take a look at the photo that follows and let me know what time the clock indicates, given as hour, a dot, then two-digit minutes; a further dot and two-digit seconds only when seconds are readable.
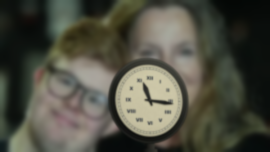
11.16
